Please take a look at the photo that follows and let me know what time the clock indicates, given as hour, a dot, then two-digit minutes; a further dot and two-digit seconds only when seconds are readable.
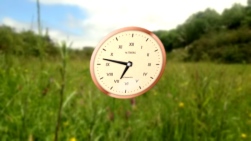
6.47
